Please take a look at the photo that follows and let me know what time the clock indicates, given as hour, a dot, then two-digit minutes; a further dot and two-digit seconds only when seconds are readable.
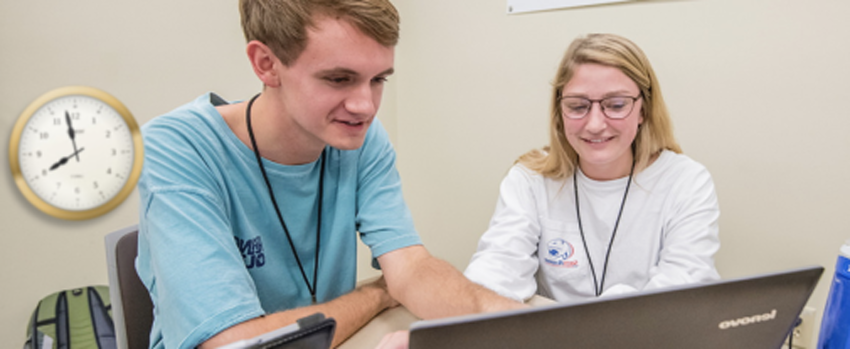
7.58
